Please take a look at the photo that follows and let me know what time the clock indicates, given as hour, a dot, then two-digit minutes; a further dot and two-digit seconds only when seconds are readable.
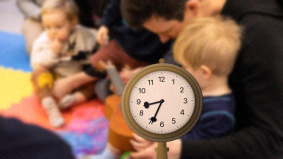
8.34
